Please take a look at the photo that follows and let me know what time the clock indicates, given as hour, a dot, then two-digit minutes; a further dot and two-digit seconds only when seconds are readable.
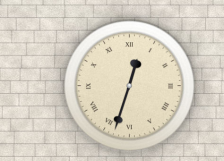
12.33
